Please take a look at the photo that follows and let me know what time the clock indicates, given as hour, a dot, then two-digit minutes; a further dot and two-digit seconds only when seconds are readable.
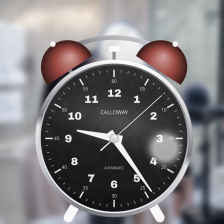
9.24.08
